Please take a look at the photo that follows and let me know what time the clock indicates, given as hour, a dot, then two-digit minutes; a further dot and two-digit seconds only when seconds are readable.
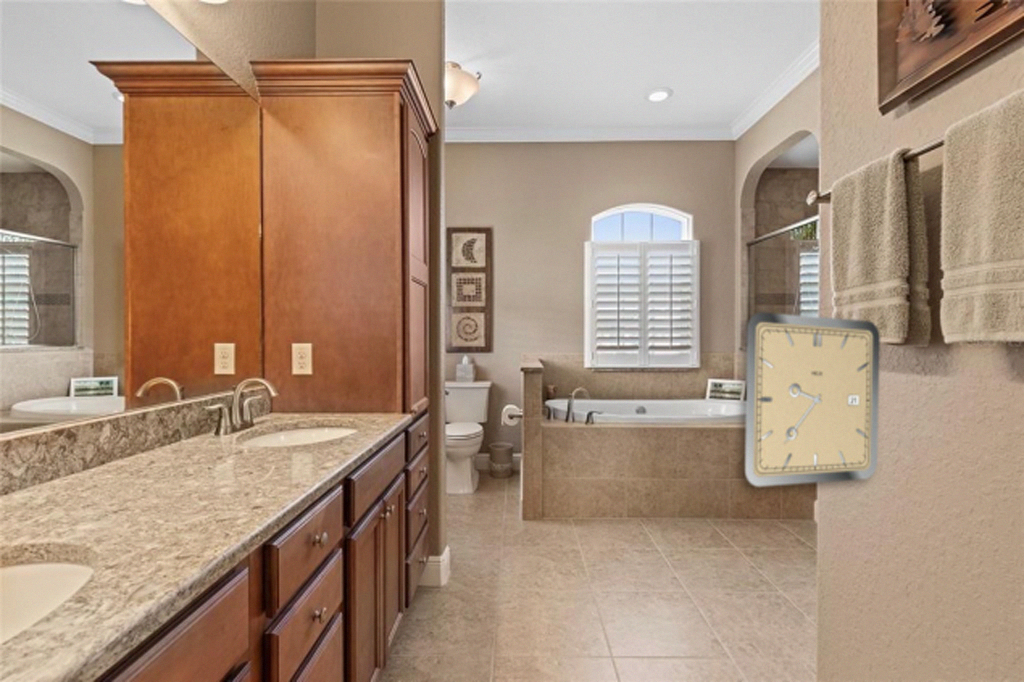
9.37
